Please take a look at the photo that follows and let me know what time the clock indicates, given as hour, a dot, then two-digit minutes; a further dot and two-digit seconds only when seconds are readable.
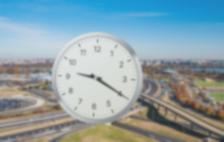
9.20
